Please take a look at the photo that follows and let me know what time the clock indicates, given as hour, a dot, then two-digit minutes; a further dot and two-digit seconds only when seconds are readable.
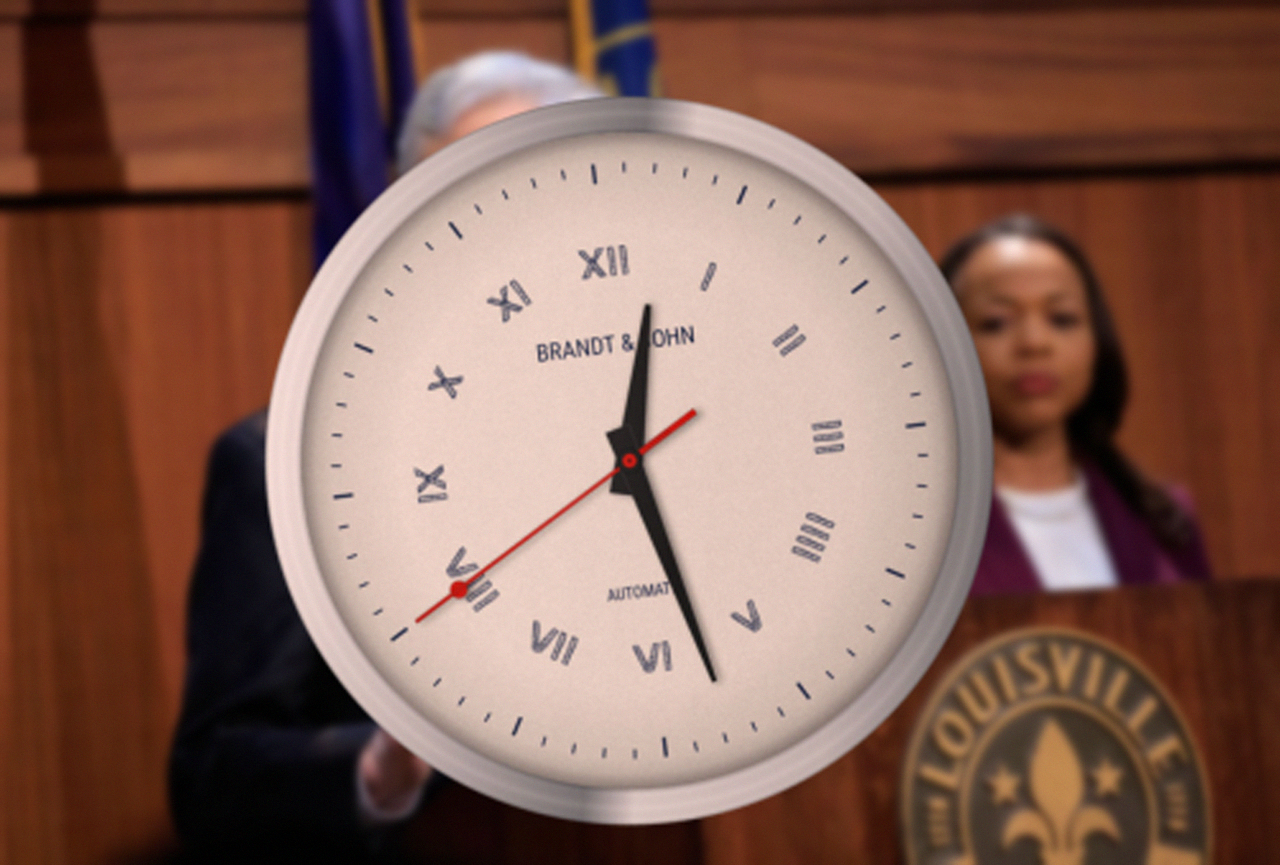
12.27.40
